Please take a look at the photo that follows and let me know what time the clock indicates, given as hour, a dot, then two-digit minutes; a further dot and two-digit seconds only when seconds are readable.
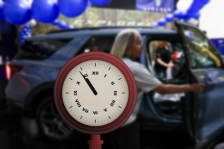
10.54
